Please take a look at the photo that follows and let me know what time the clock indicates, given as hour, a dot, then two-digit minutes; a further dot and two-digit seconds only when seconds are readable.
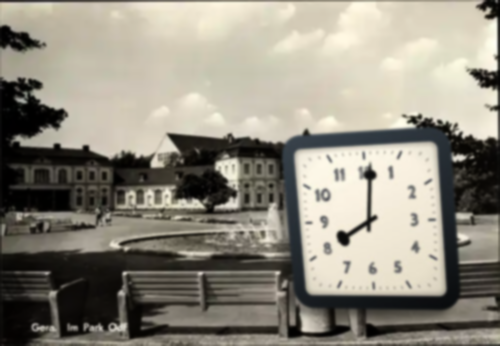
8.01
